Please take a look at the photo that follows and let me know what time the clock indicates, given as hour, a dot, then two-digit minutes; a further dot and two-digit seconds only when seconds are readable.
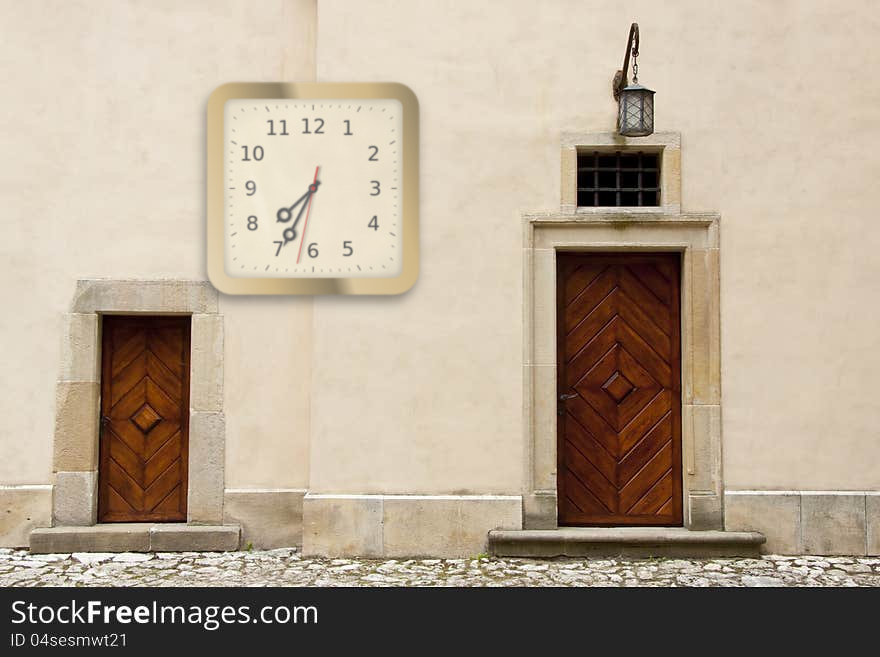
7.34.32
